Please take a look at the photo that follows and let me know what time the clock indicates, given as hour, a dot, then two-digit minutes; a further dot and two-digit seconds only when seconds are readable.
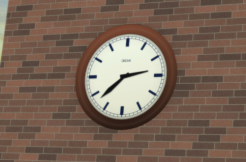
2.38
